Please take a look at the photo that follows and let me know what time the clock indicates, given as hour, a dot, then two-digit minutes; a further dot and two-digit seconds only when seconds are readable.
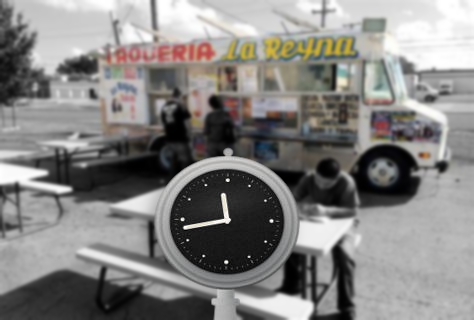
11.43
